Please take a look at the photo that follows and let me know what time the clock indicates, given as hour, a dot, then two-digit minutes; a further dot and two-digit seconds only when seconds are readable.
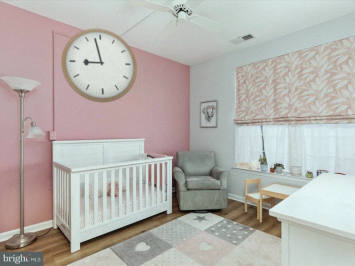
8.58
